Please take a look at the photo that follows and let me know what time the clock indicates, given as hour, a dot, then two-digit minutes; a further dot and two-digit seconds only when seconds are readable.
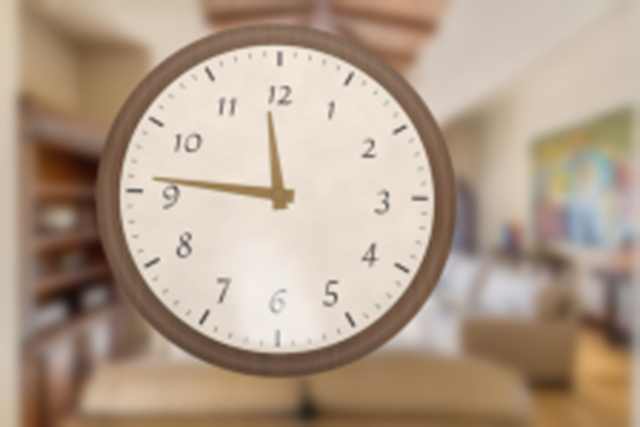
11.46
